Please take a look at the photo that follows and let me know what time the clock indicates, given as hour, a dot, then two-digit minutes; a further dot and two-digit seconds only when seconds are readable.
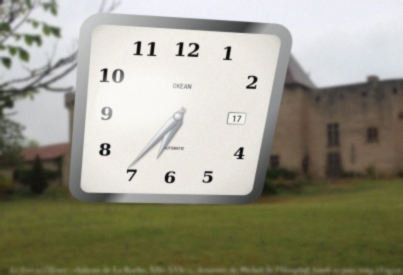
6.36
